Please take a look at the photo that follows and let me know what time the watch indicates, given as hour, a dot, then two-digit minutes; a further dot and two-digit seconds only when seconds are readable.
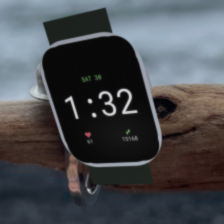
1.32
